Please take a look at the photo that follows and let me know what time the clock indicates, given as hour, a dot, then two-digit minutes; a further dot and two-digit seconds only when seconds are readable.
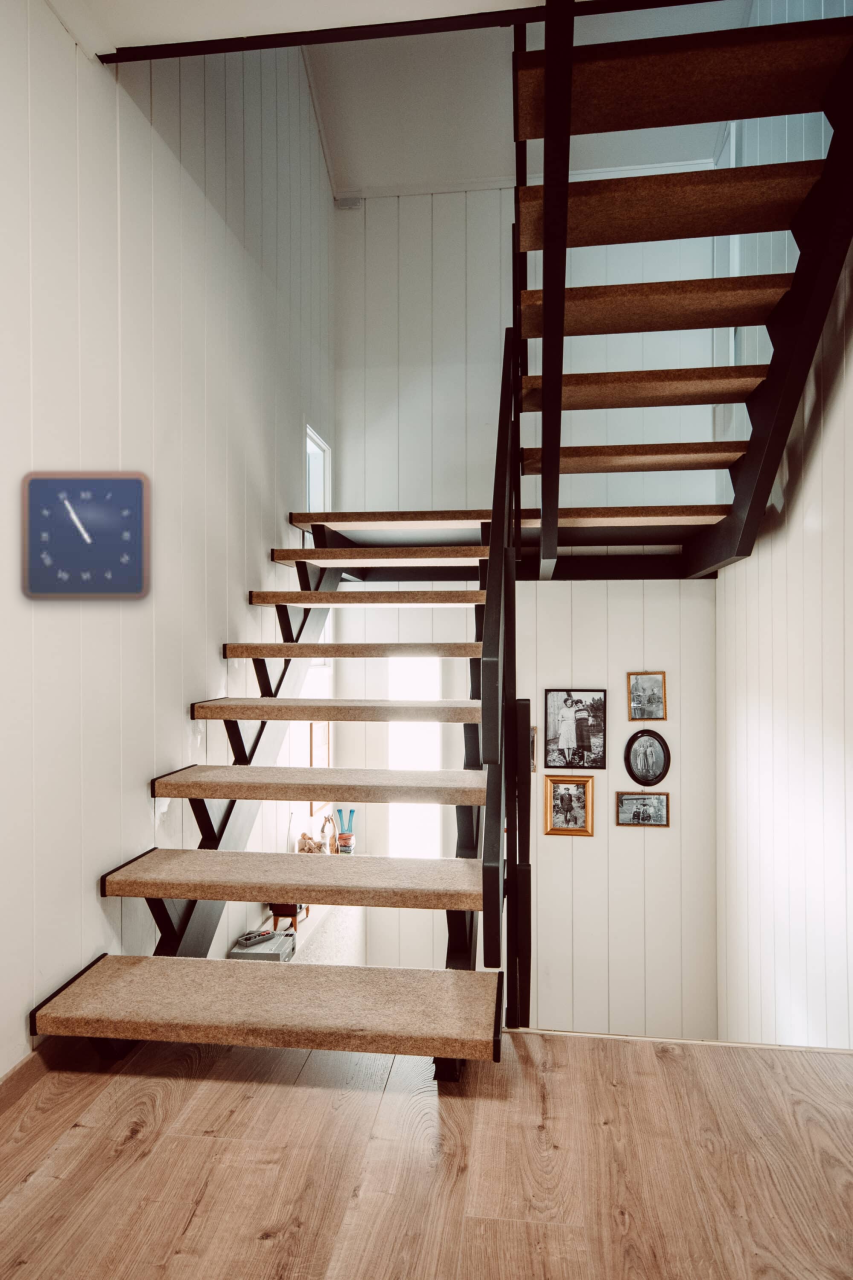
10.55
